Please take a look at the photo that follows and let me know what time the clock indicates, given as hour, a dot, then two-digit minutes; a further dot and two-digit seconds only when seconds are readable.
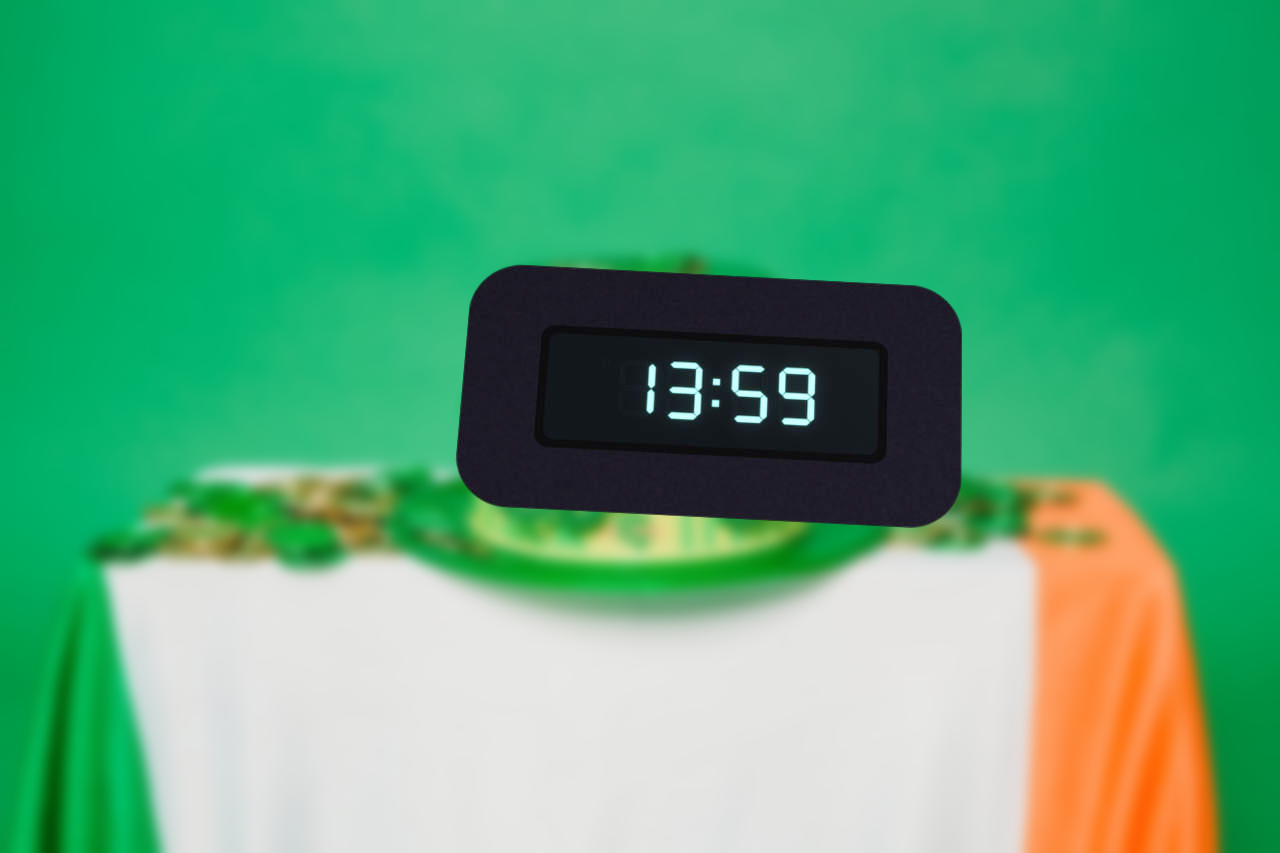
13.59
